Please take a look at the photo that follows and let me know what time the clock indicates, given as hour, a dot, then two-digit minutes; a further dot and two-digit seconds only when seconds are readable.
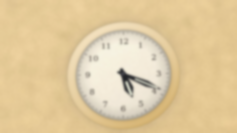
5.19
